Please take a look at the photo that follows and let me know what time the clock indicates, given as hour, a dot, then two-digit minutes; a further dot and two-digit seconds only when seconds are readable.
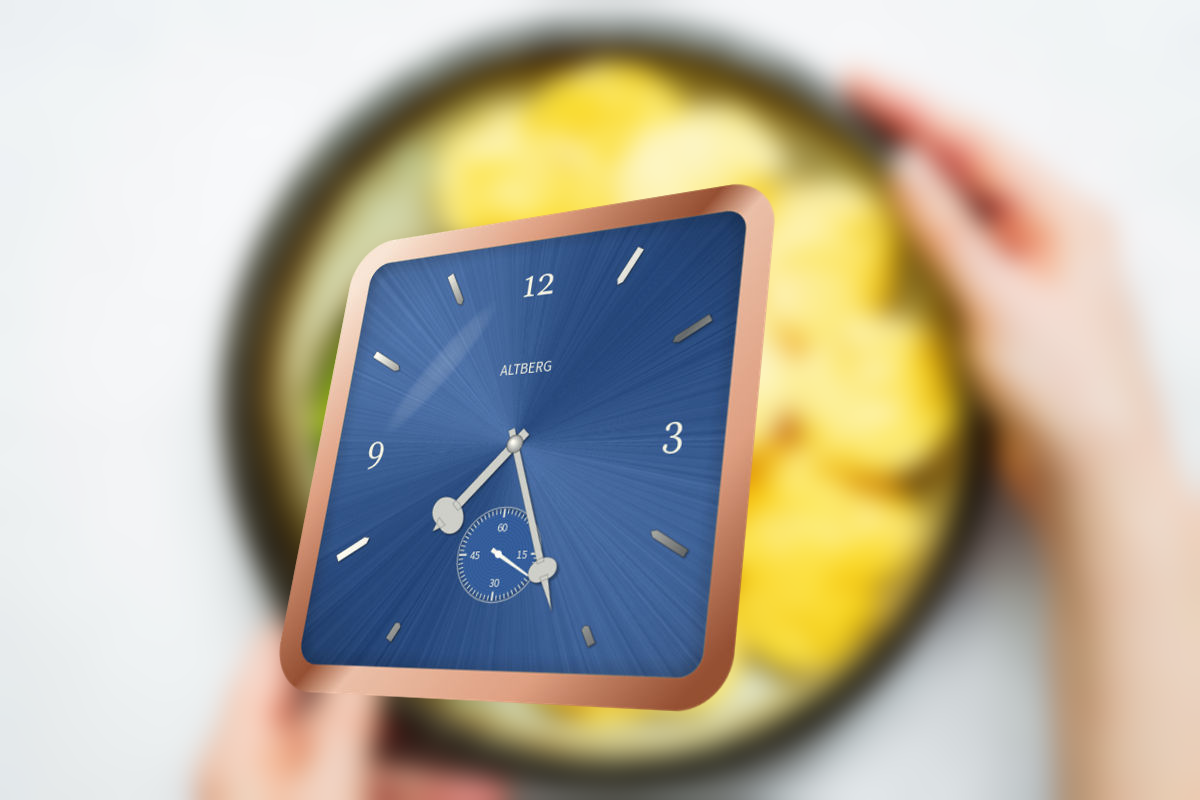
7.26.20
